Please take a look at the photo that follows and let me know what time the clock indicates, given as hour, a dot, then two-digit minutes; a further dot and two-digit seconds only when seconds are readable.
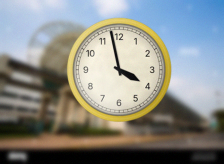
3.58
